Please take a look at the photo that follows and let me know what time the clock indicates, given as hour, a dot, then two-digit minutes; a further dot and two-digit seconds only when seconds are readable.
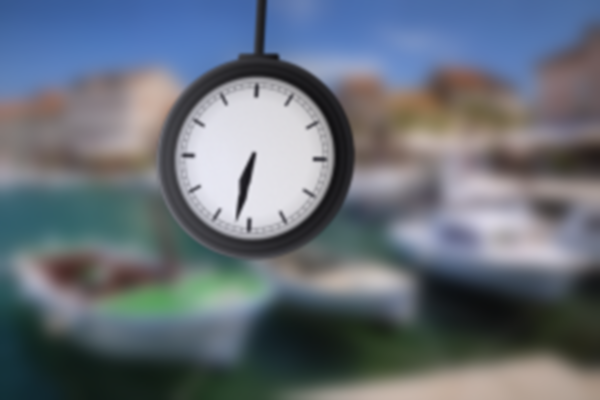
6.32
